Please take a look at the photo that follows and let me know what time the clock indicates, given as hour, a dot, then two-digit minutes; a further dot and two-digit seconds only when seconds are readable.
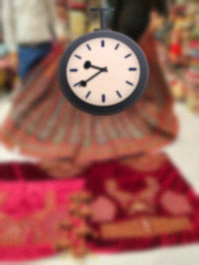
9.39
